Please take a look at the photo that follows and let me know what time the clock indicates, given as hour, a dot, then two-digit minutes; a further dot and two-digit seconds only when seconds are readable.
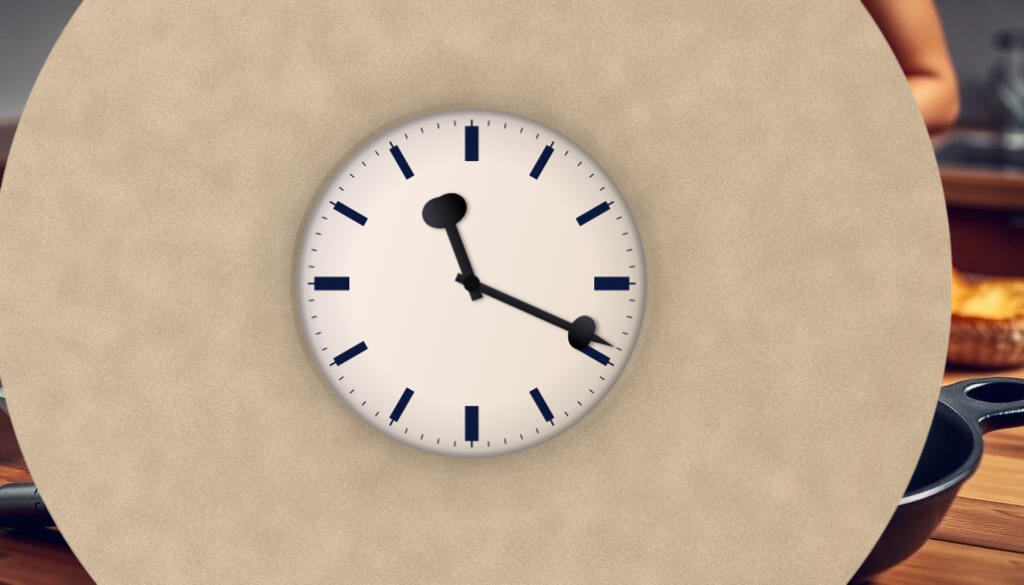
11.19
